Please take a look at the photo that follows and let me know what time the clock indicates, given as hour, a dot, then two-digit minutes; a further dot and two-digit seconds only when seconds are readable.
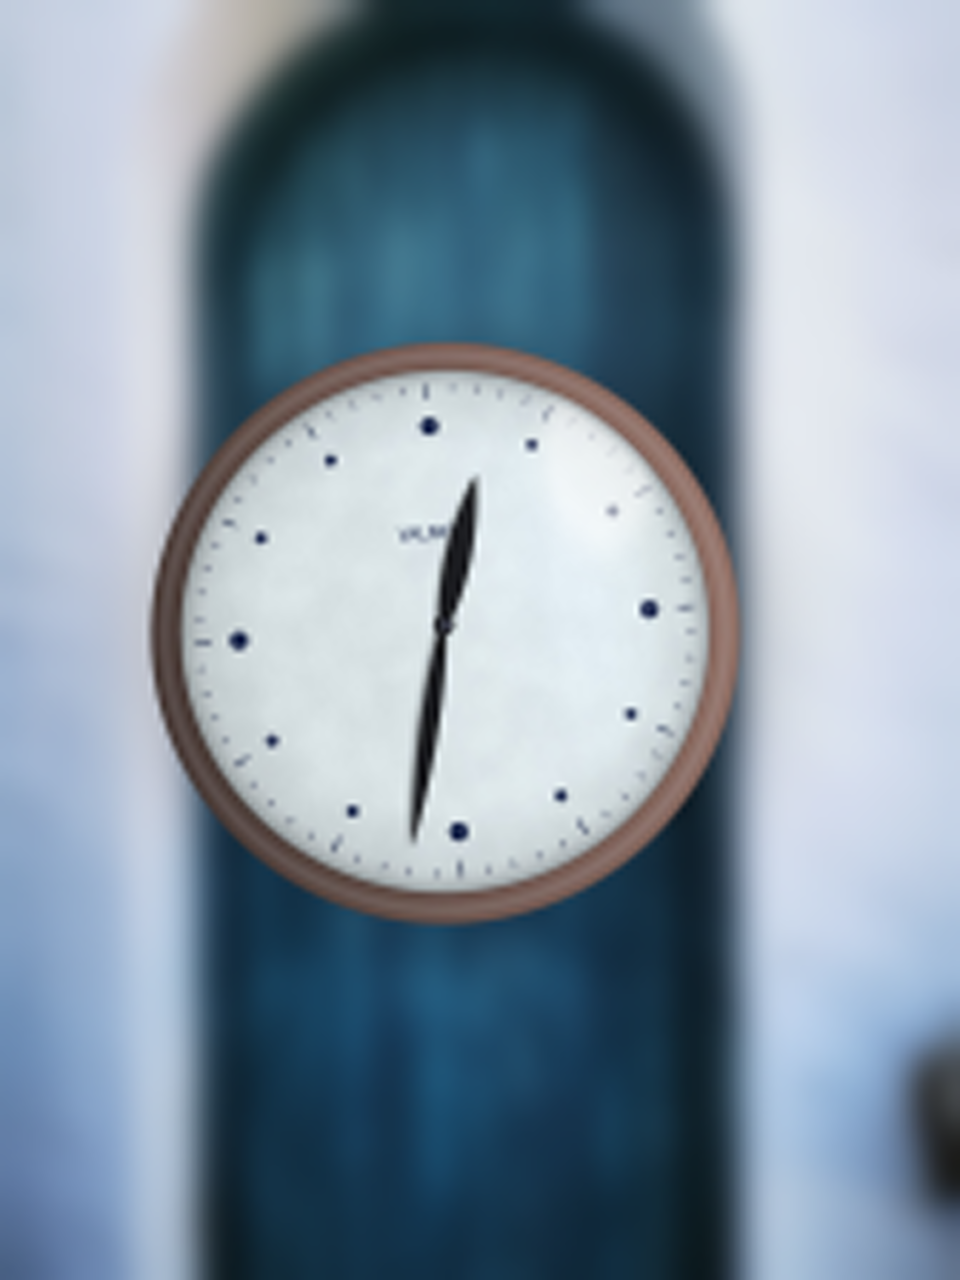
12.32
